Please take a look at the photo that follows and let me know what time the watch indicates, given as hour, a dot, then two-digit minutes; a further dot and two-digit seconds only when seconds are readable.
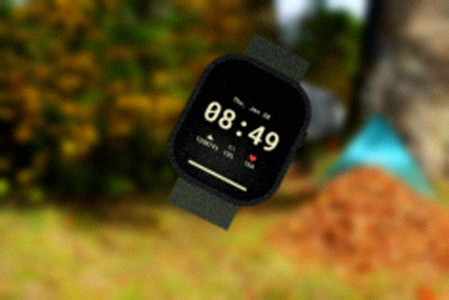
8.49
